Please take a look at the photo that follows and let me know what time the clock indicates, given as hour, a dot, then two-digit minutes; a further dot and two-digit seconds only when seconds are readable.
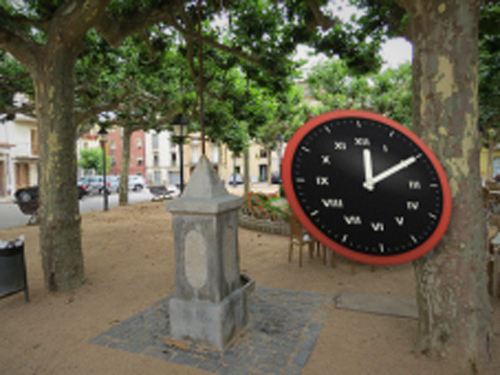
12.10
